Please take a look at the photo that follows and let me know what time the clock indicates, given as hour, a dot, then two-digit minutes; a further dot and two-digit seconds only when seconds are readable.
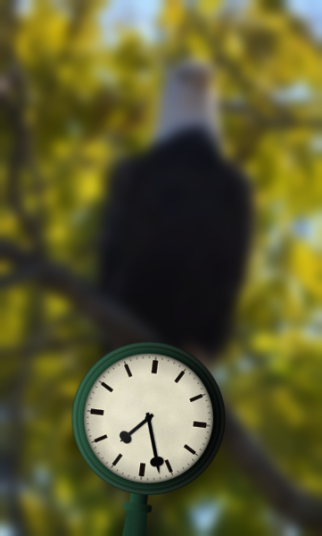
7.27
